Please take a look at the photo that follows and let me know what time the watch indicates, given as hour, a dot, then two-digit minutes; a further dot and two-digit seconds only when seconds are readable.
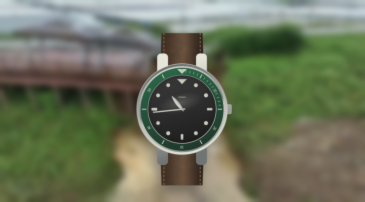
10.44
